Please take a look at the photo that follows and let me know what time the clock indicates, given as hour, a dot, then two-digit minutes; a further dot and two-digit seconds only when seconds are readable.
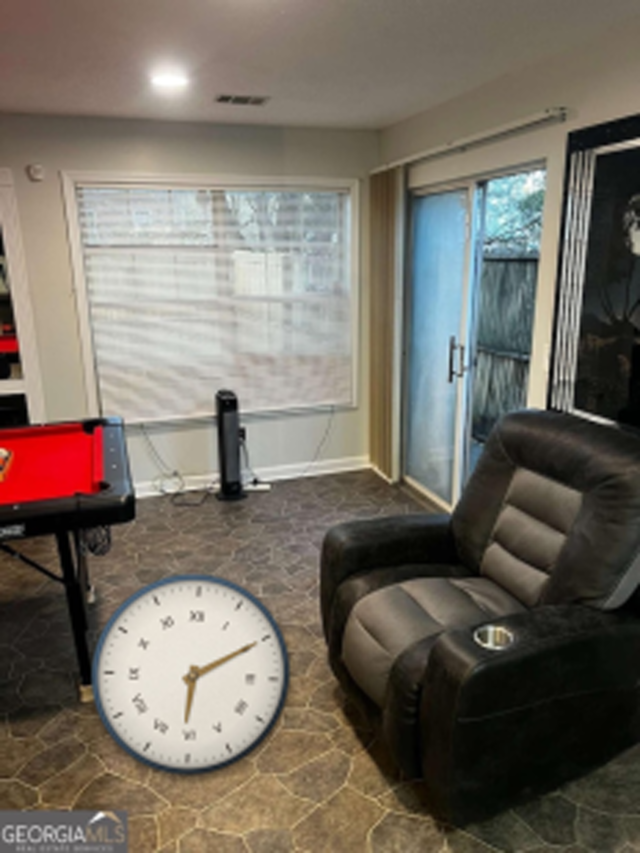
6.10
